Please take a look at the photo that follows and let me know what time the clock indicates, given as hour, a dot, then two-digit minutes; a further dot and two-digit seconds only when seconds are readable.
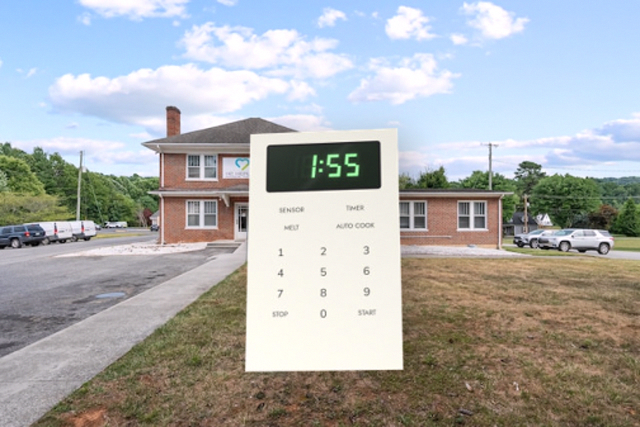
1.55
